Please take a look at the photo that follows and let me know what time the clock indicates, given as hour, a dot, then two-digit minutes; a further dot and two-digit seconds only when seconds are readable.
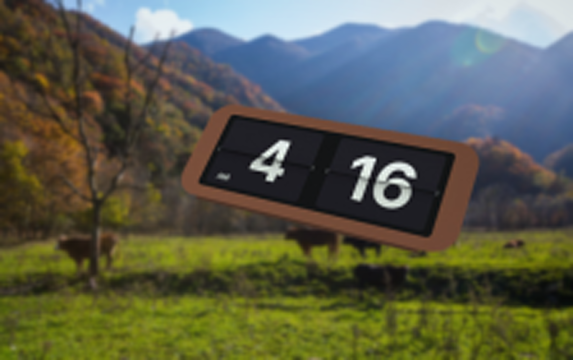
4.16
